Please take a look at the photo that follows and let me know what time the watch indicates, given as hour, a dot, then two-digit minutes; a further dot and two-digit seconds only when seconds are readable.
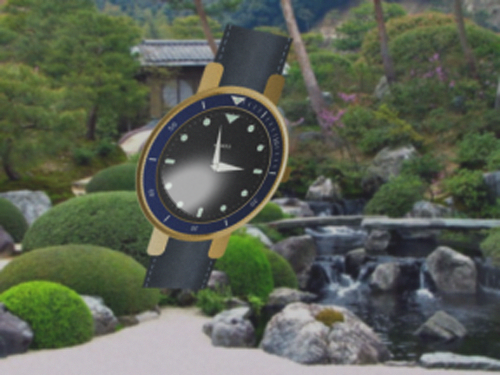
2.58
